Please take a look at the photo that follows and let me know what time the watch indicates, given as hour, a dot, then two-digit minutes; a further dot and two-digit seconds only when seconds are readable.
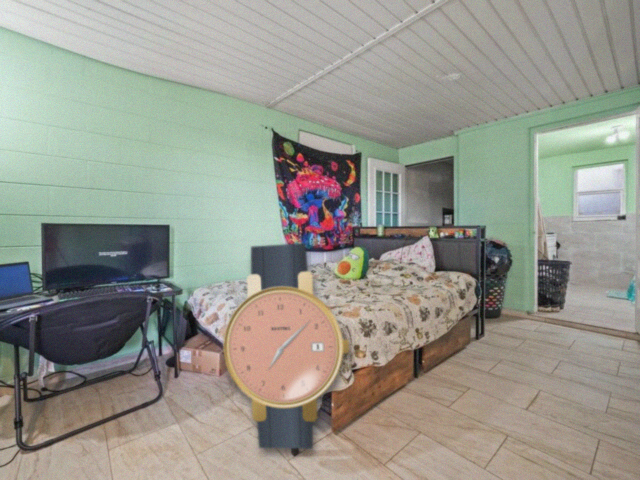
7.08
